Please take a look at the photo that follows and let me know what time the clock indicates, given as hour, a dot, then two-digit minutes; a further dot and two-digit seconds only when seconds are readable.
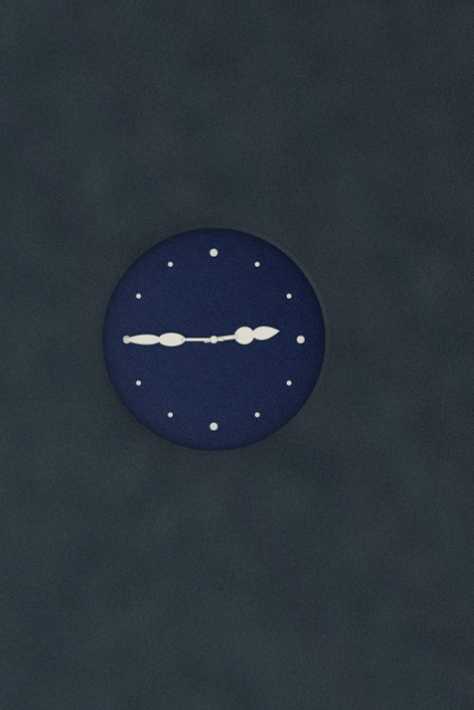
2.45
